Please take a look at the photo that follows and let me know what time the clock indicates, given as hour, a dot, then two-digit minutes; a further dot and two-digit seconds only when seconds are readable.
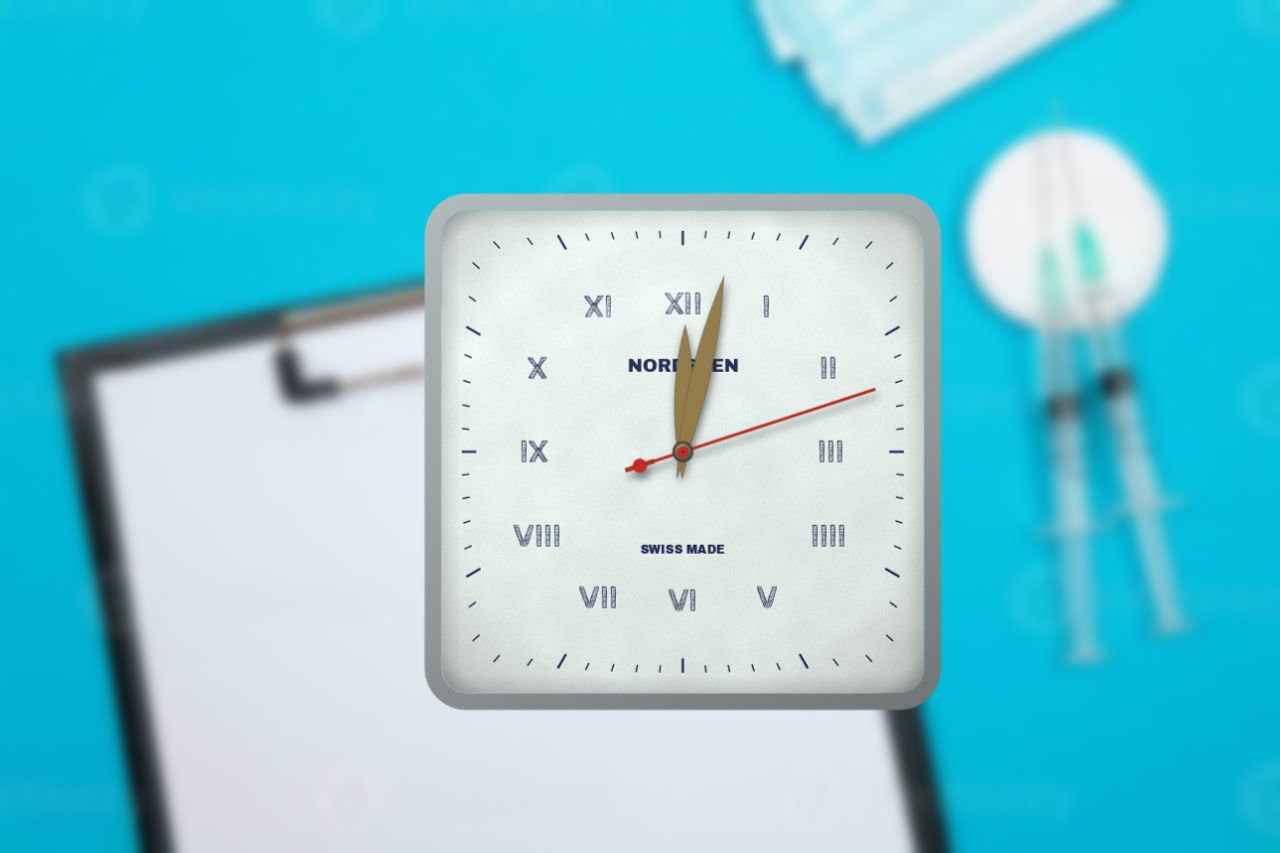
12.02.12
